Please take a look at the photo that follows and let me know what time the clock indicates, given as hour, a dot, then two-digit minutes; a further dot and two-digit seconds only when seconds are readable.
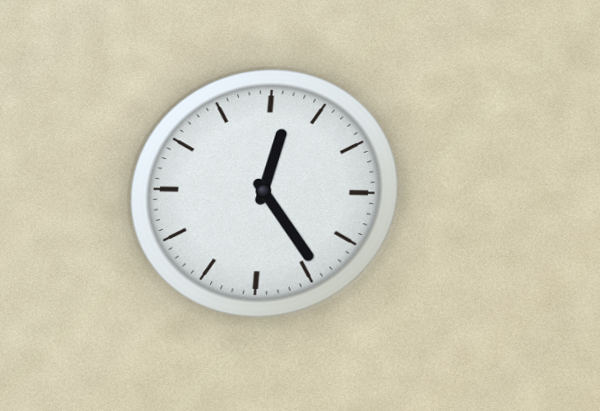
12.24
